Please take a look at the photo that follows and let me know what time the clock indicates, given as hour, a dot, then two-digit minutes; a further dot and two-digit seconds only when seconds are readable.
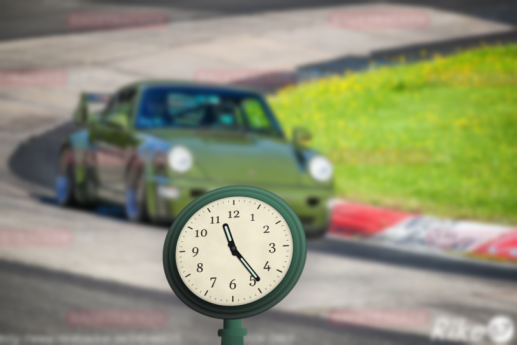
11.24
